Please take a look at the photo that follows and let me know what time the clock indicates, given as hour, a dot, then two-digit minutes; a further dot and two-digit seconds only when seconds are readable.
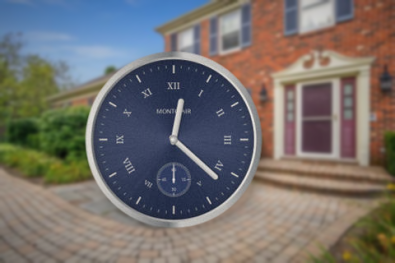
12.22
